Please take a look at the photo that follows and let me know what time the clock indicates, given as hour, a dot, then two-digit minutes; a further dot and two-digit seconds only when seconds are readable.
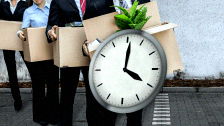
4.01
